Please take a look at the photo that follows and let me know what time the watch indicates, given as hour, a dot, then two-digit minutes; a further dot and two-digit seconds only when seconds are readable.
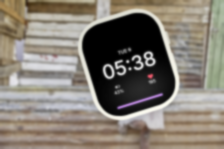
5.38
